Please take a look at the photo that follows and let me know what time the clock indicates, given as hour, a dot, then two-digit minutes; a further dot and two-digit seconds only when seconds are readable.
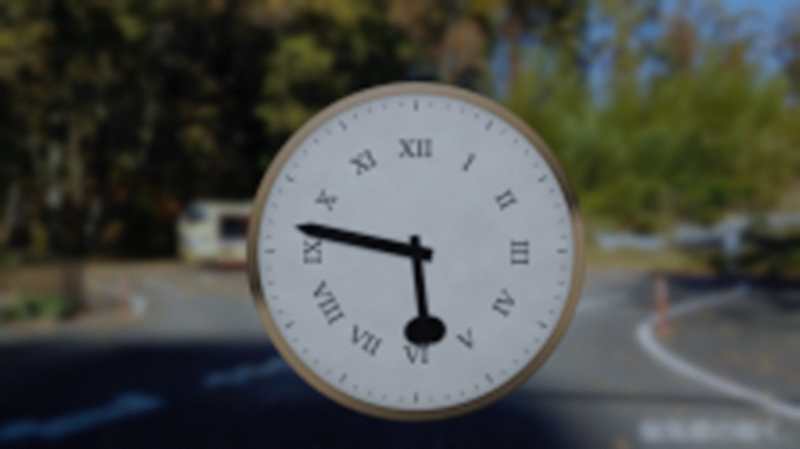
5.47
